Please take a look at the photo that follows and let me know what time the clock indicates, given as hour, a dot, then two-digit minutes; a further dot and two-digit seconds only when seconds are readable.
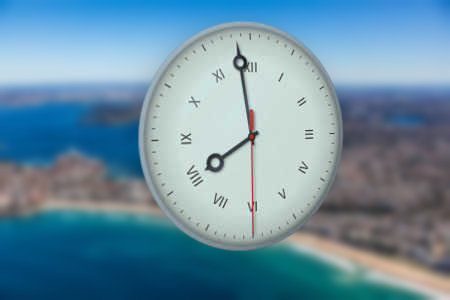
7.58.30
